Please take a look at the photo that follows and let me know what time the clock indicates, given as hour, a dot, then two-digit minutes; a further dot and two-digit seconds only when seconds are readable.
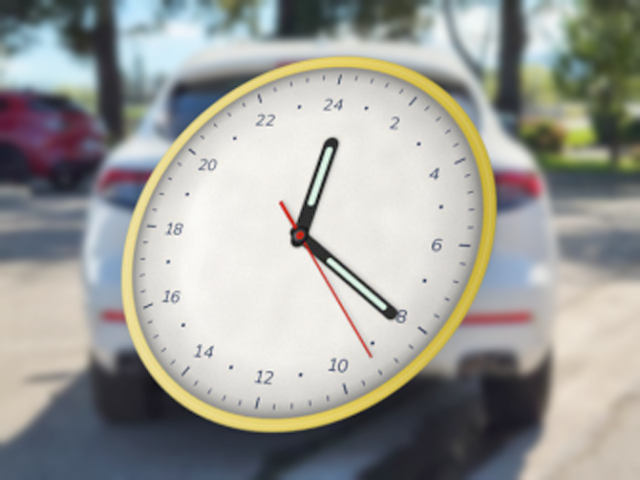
0.20.23
